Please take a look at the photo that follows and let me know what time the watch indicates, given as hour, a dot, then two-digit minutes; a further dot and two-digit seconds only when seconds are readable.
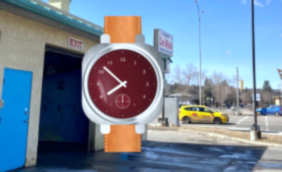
7.52
